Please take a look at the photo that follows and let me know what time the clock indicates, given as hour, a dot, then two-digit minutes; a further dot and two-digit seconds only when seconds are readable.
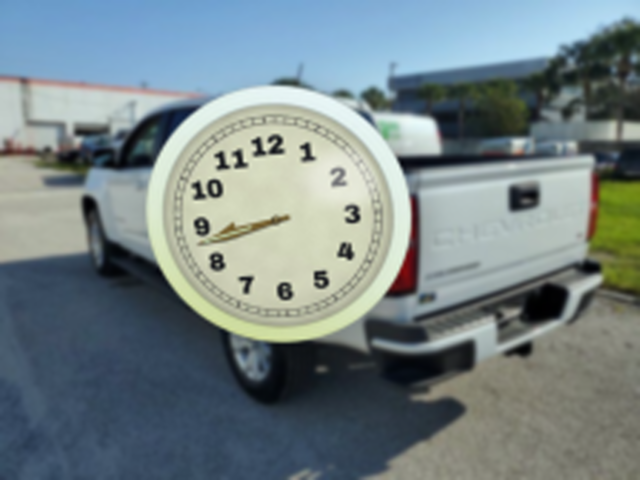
8.43
